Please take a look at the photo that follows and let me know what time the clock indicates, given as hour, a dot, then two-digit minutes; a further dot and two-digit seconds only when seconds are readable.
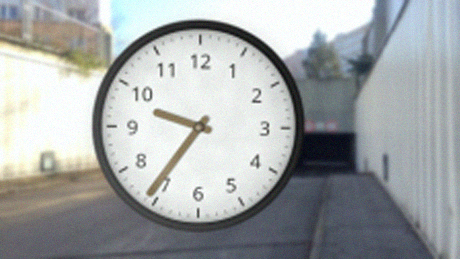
9.36
